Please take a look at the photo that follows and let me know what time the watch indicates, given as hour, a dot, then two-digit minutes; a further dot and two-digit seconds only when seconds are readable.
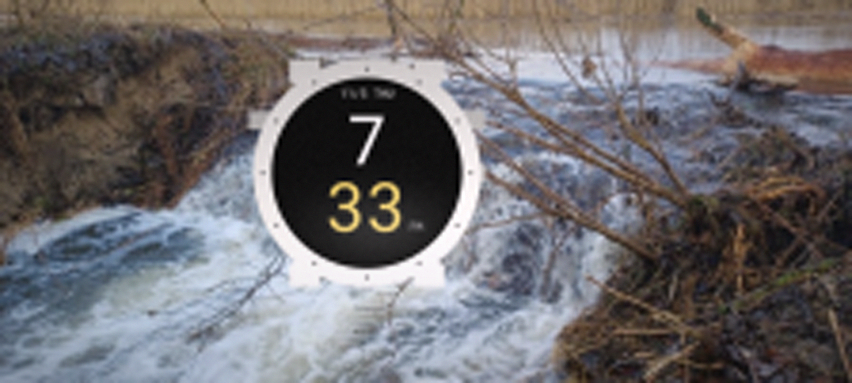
7.33
